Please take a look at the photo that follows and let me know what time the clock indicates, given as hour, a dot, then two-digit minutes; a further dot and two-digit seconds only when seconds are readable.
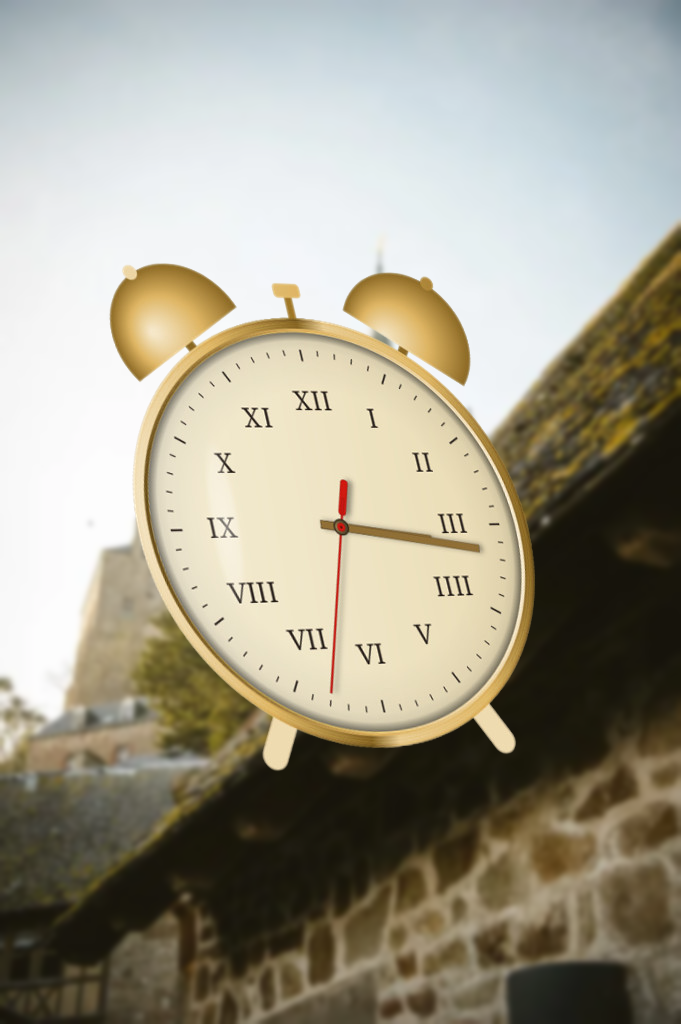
3.16.33
